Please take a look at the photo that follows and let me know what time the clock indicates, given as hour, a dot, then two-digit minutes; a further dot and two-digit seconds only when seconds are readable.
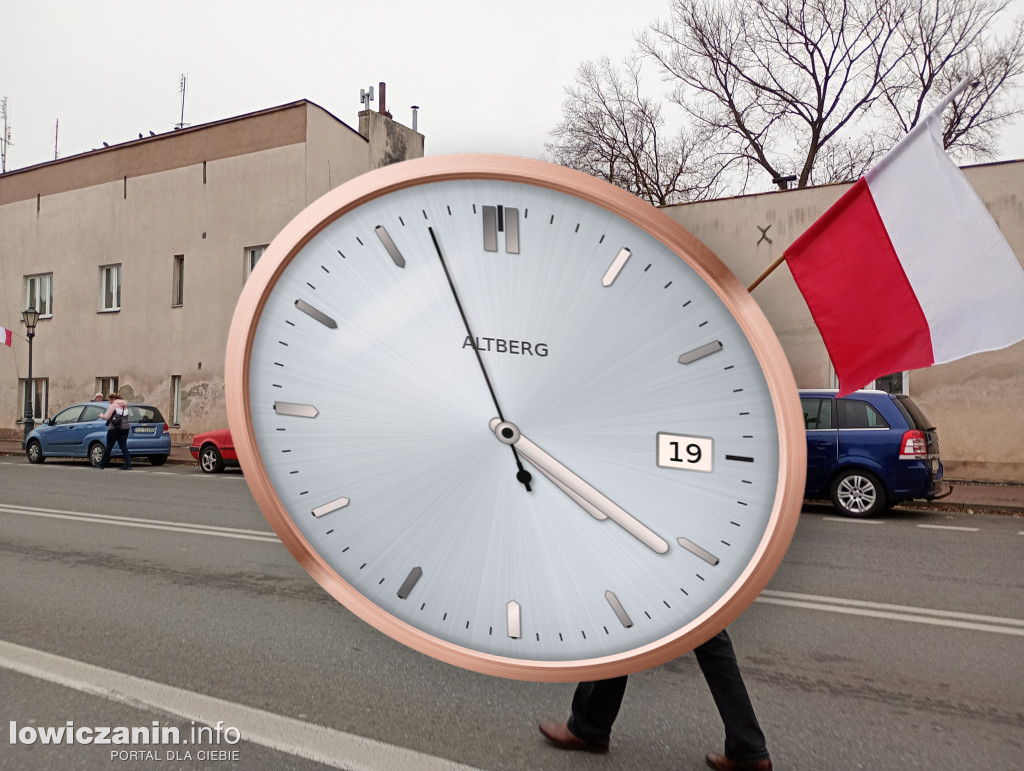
4.20.57
